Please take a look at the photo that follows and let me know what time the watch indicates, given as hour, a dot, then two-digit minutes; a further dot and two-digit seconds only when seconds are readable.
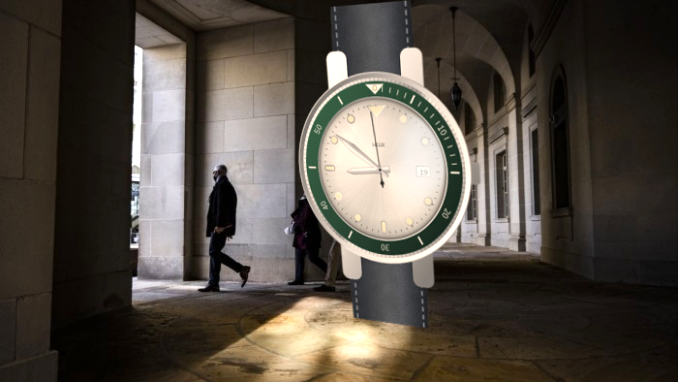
8.50.59
